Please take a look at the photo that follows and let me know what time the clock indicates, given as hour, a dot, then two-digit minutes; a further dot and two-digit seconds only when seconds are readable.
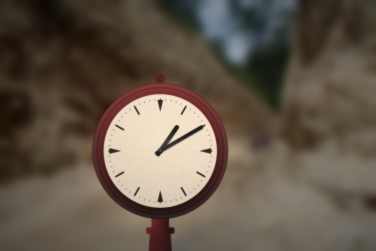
1.10
